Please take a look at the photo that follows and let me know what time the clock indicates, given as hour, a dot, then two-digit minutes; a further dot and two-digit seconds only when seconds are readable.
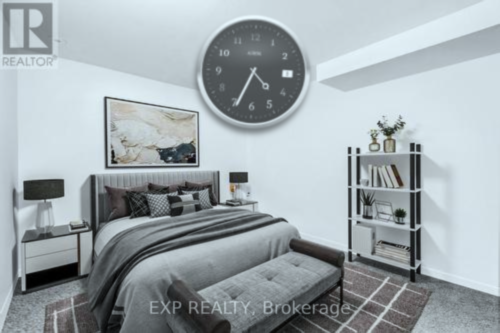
4.34
